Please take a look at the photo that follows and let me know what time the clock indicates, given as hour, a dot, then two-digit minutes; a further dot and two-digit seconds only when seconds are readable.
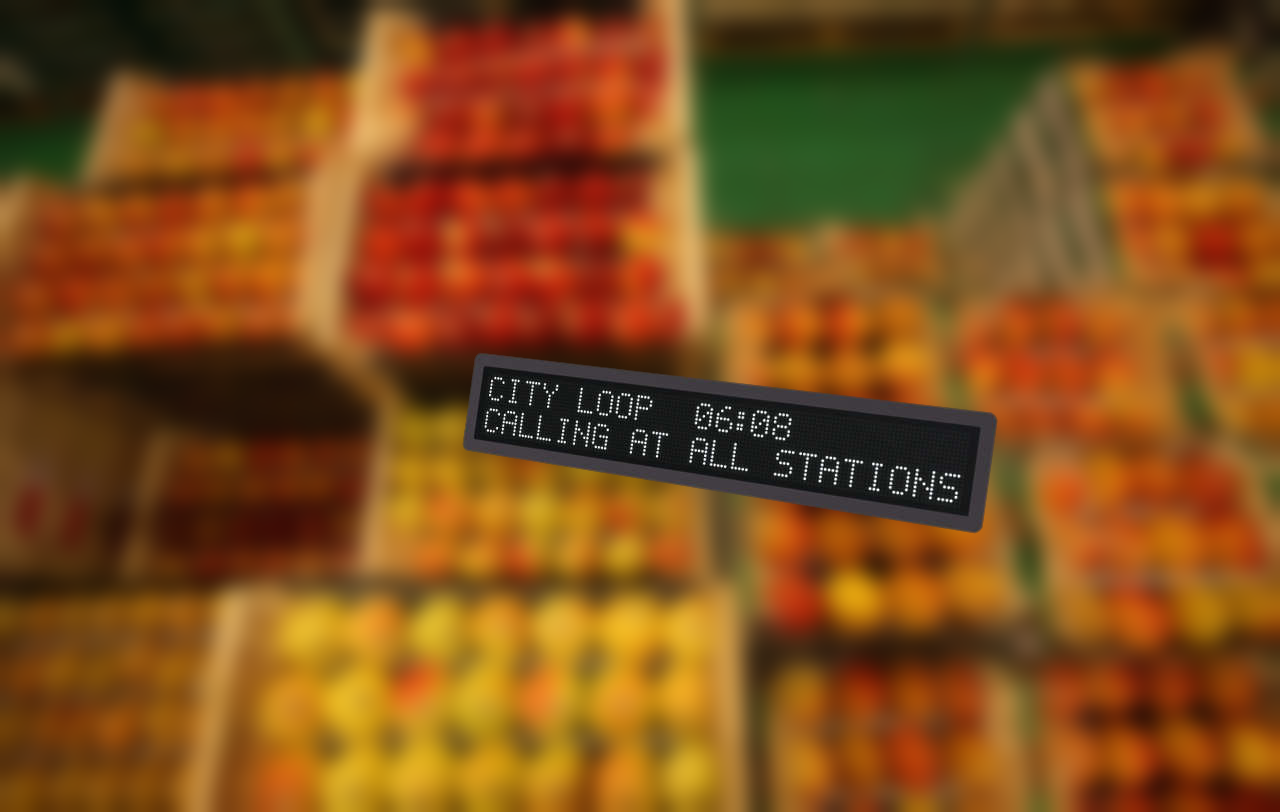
6.08
